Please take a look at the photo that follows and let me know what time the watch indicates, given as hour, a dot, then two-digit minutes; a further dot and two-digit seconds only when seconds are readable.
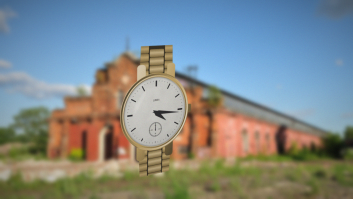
4.16
